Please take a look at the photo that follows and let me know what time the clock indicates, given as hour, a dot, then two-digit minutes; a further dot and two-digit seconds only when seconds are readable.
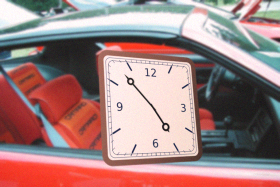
4.53
